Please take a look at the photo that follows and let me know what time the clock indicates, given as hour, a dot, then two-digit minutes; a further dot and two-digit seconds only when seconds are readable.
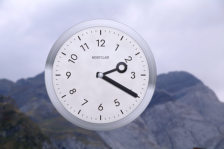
2.20
